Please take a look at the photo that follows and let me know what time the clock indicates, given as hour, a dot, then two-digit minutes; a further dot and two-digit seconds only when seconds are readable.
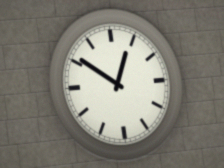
12.51
